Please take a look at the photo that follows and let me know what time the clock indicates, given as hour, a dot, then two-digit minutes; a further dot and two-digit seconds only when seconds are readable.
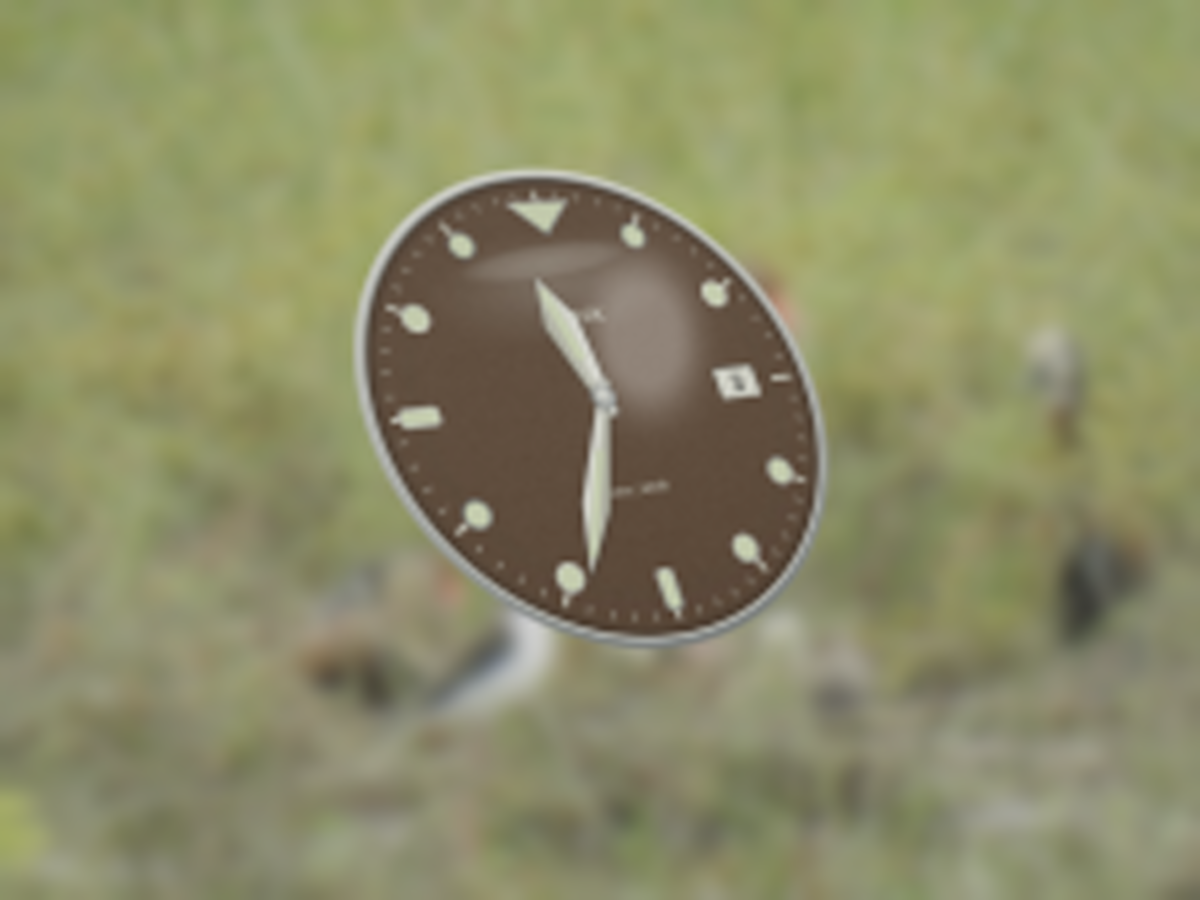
11.34
